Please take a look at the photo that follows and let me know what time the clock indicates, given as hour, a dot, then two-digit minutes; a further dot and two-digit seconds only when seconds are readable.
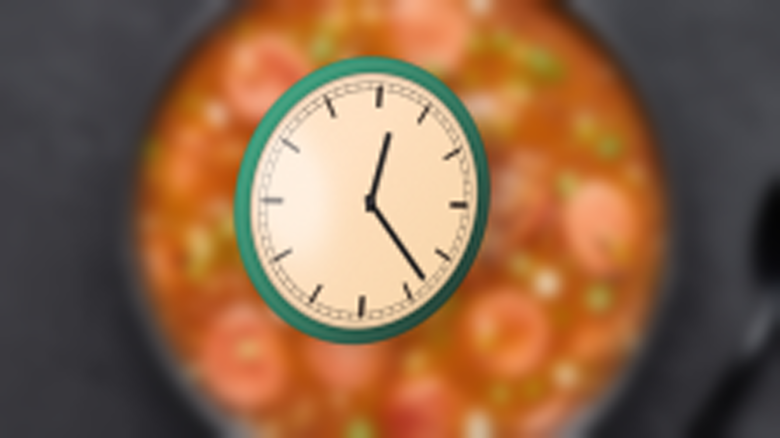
12.23
